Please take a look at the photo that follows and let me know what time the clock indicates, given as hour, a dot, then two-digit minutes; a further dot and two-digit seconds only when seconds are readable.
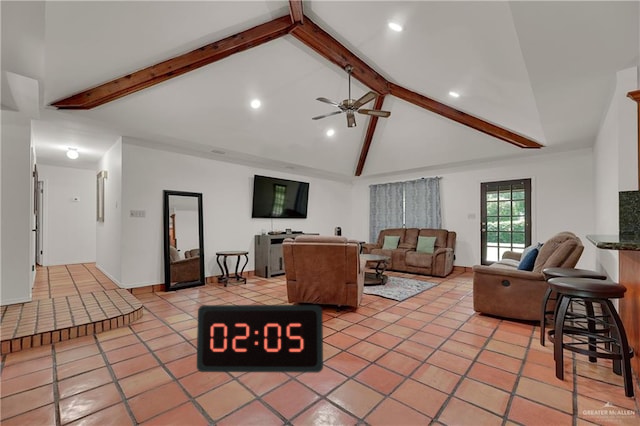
2.05
